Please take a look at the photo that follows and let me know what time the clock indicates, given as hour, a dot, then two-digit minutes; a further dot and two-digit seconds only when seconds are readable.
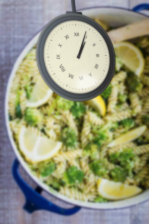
1.04
